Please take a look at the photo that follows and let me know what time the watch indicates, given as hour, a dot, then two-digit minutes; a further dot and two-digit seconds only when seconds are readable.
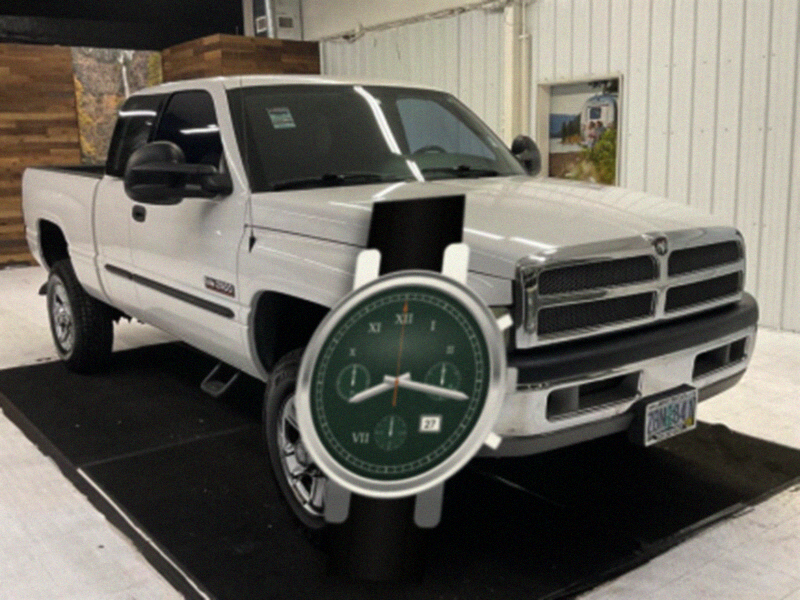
8.17
